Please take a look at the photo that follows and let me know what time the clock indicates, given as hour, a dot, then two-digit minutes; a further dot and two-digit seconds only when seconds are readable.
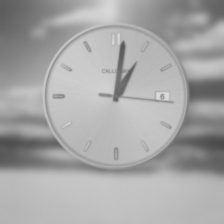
1.01.16
